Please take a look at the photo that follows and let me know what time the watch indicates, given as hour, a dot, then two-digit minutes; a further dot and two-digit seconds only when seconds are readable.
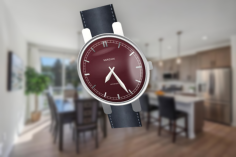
7.26
